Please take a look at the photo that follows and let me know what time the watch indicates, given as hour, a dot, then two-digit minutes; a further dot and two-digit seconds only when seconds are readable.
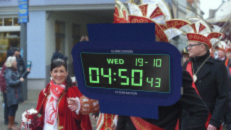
4.50.43
